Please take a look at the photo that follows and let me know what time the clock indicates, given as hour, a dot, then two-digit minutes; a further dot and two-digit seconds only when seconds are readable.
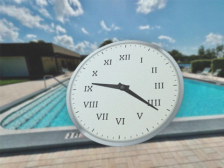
9.21
